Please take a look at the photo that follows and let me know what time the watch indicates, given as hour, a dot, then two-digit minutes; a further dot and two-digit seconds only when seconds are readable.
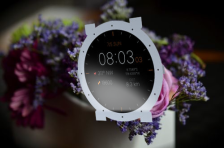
8.03
